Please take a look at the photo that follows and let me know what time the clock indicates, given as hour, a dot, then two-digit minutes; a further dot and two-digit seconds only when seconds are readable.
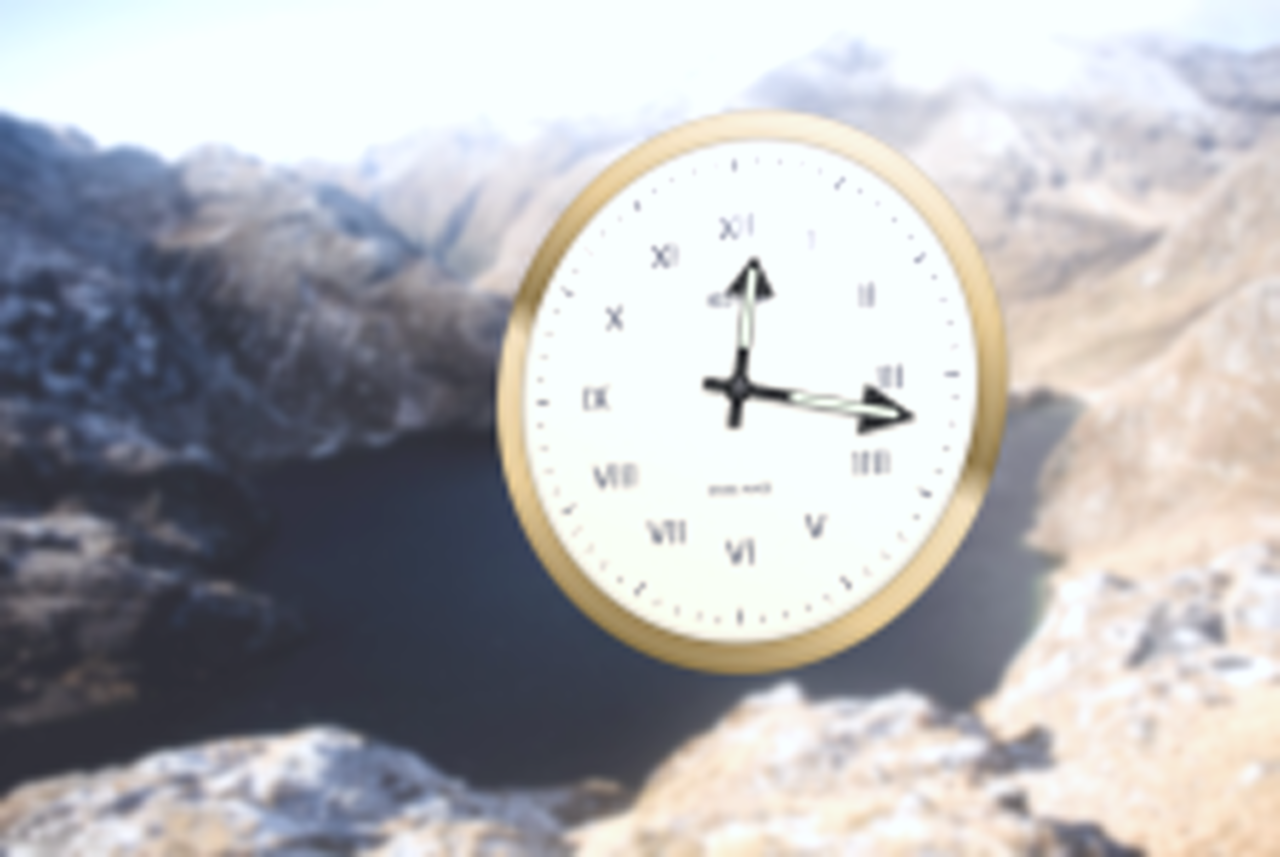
12.17
